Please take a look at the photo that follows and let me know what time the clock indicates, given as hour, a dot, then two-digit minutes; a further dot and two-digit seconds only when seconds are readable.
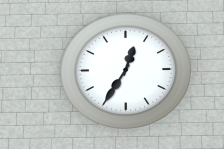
12.35
